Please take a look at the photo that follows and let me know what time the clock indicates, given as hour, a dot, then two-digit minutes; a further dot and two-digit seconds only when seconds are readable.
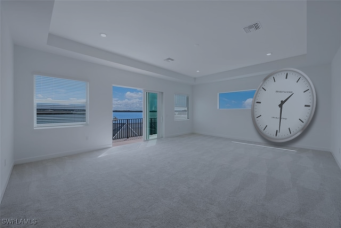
1.29
